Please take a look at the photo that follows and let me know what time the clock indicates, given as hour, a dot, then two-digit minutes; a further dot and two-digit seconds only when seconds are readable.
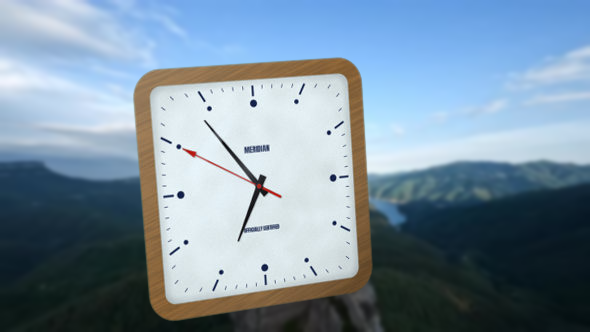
6.53.50
